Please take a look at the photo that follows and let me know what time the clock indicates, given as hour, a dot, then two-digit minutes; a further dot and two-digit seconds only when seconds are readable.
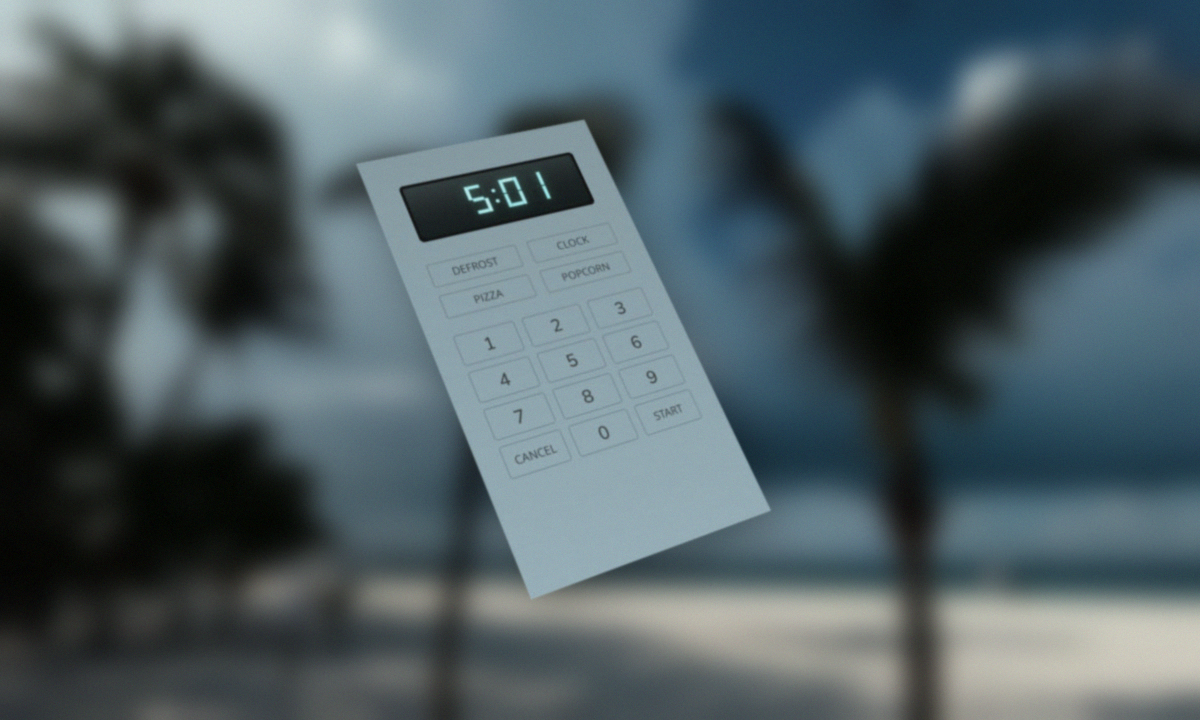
5.01
